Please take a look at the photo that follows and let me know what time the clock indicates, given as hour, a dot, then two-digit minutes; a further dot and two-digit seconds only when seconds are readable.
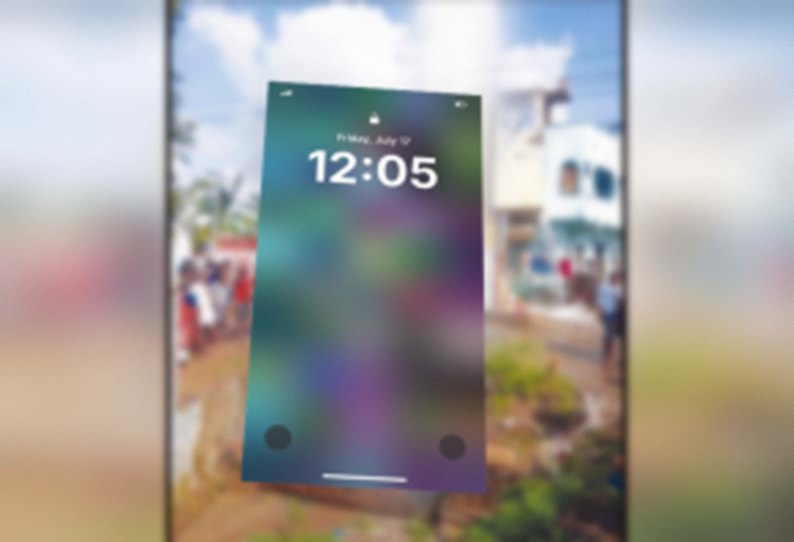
12.05
